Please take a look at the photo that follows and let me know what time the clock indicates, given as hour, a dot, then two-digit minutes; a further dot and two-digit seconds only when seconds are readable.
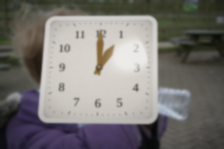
1.00
